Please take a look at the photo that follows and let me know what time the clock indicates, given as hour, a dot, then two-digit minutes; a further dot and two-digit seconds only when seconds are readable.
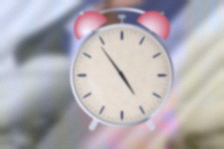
4.54
